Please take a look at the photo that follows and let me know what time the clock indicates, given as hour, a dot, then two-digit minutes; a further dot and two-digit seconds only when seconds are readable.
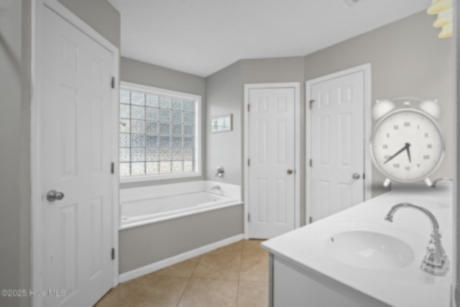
5.39
